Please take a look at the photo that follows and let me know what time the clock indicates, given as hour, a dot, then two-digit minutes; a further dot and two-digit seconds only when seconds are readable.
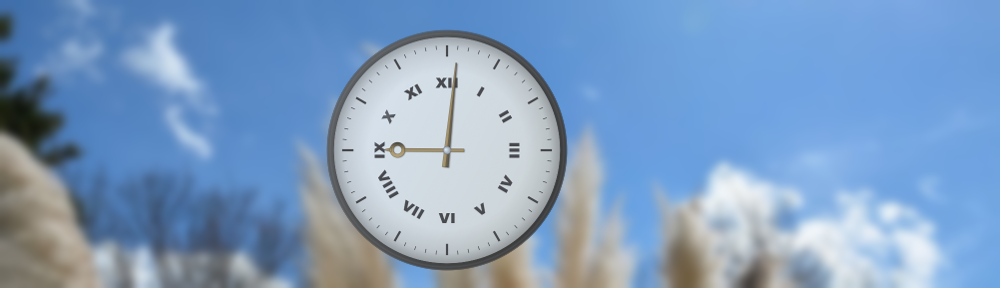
9.01
